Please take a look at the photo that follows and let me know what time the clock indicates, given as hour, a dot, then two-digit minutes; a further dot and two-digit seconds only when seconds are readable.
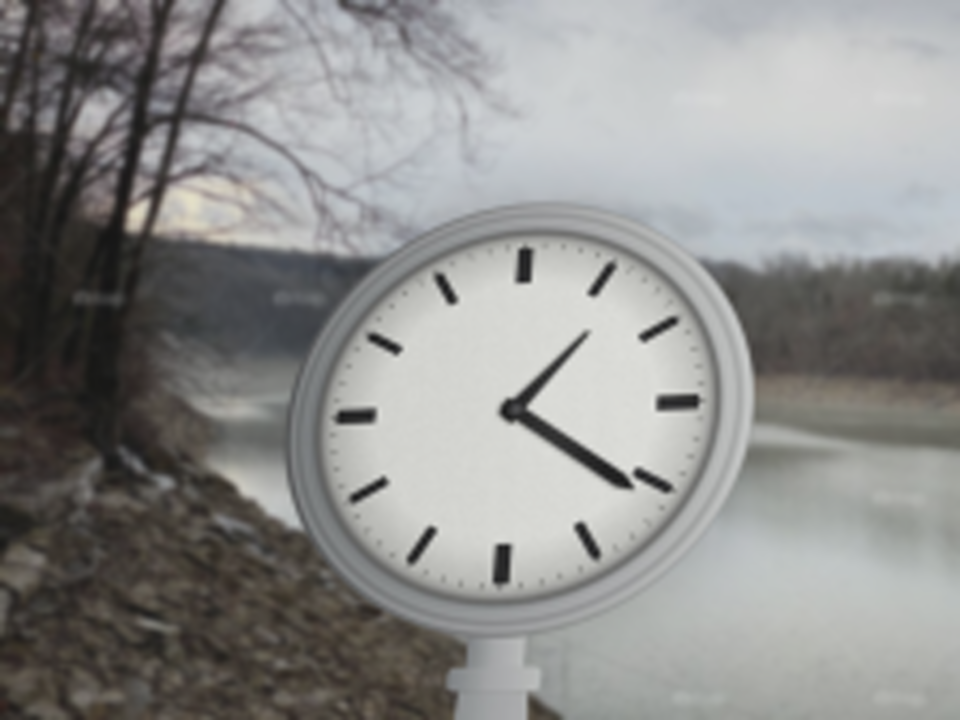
1.21
